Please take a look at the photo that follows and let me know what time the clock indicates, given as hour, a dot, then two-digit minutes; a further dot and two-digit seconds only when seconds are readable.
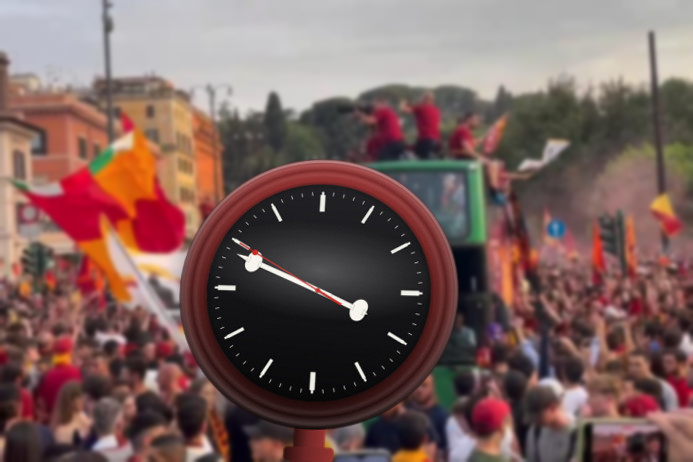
3.48.50
